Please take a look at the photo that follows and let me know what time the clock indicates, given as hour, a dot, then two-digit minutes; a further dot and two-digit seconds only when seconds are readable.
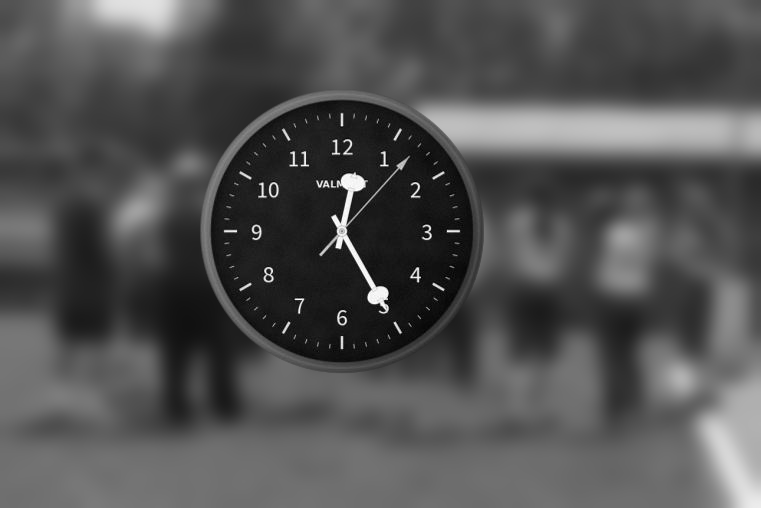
12.25.07
